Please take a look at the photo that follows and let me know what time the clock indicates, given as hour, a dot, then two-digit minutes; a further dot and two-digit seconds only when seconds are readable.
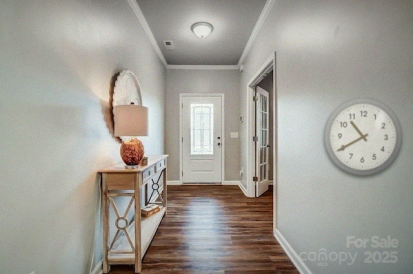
10.40
